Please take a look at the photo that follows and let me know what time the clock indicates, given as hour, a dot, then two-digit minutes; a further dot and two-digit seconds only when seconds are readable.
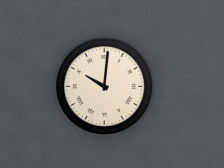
10.01
